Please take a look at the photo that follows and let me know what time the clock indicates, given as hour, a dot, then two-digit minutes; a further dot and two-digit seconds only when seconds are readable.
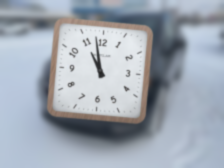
10.58
